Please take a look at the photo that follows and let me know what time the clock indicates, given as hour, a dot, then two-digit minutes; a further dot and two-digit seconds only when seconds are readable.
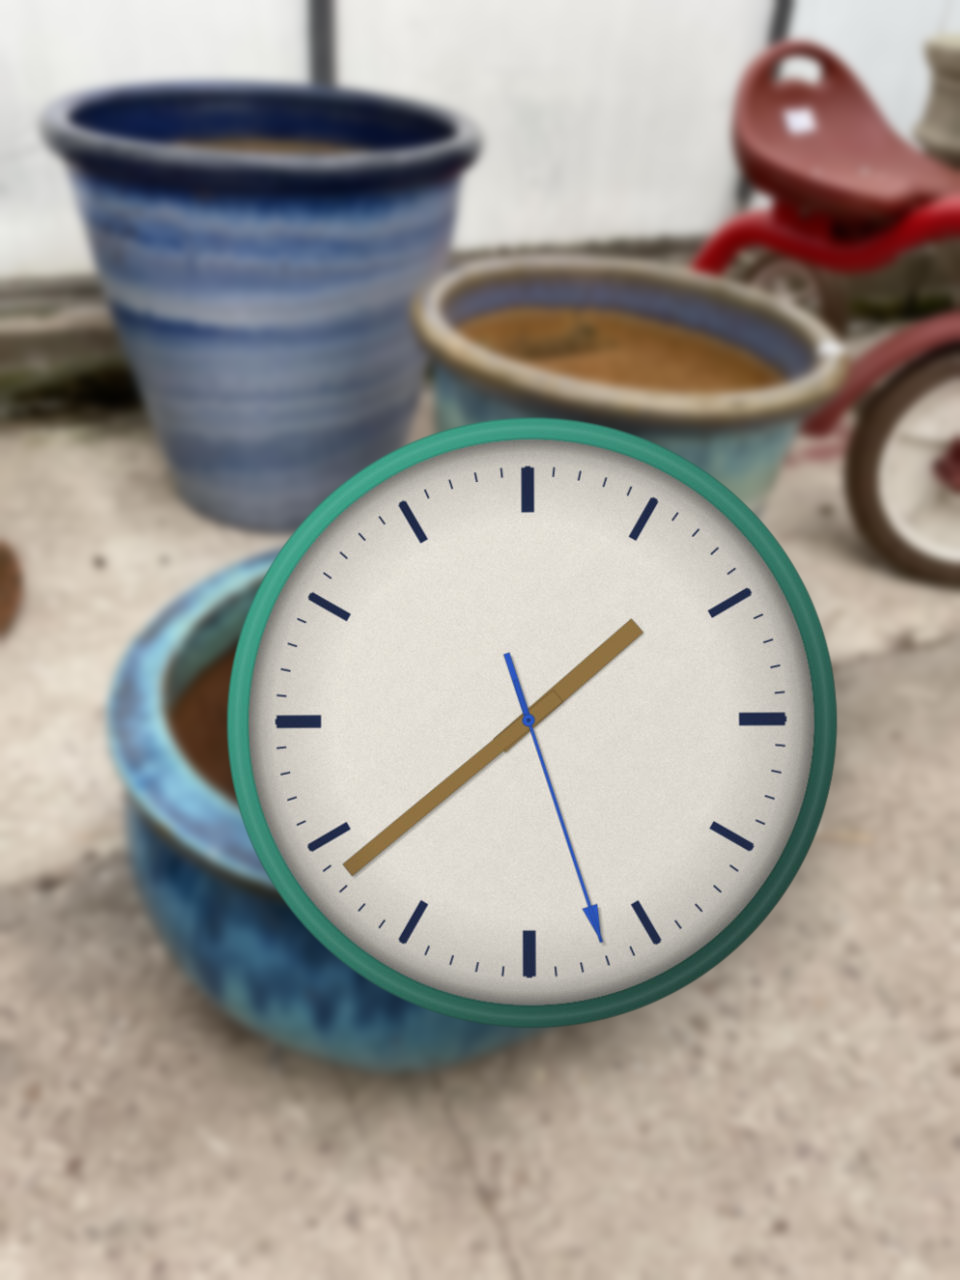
1.38.27
